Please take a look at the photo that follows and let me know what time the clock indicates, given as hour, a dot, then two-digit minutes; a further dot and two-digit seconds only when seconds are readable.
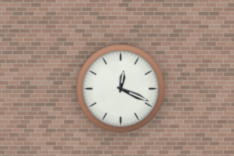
12.19
